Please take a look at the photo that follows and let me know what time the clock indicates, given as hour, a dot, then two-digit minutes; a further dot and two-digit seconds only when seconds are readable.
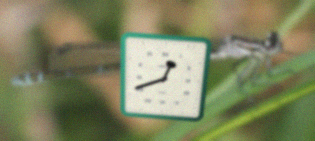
12.41
